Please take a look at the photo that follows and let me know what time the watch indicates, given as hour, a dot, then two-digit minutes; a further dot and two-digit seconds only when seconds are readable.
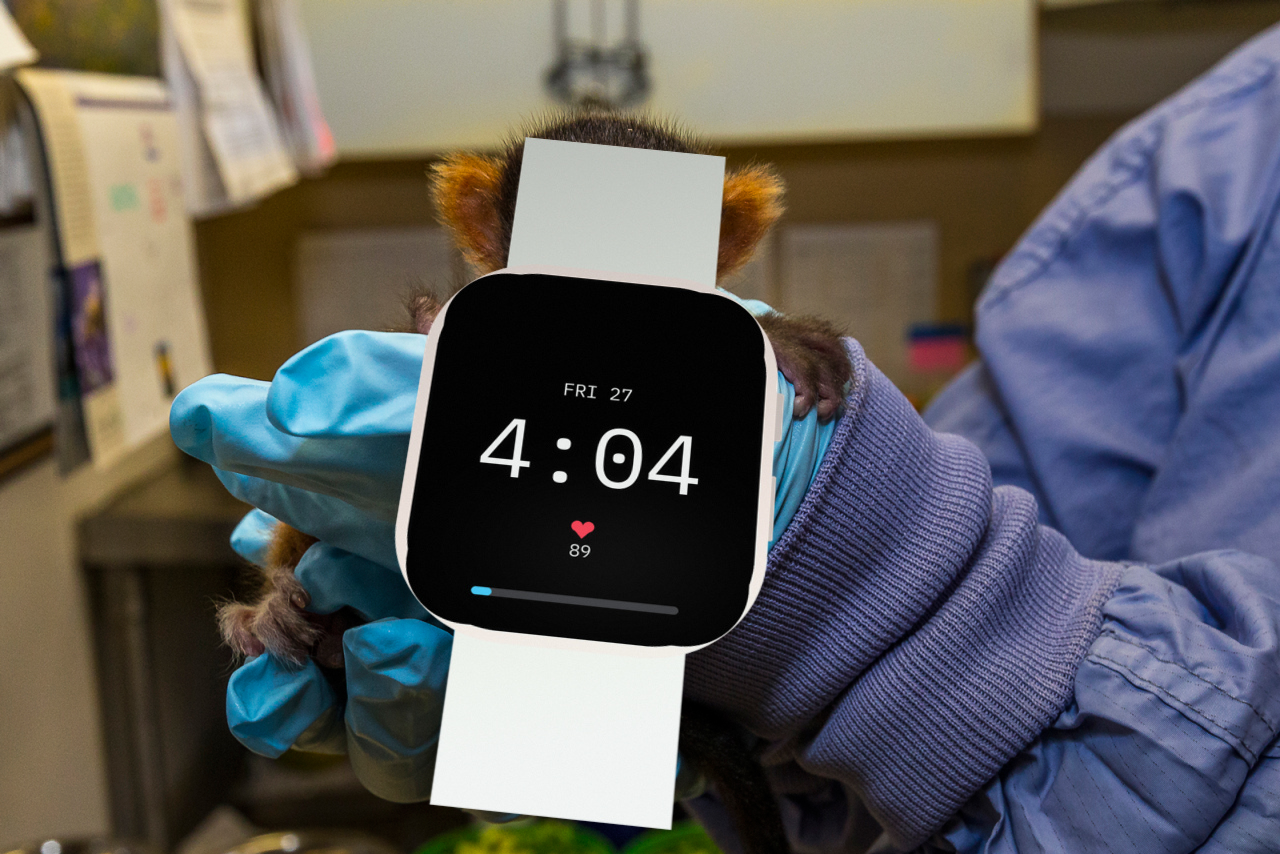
4.04
